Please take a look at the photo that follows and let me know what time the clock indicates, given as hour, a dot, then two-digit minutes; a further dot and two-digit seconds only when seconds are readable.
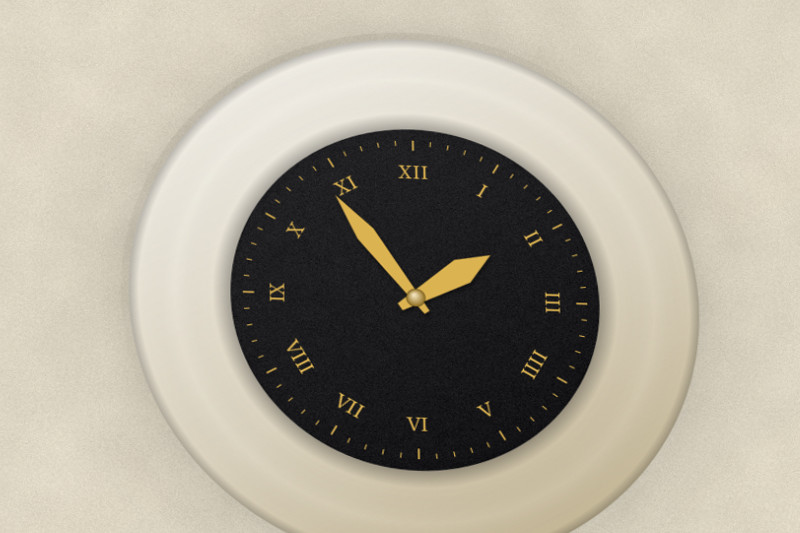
1.54
